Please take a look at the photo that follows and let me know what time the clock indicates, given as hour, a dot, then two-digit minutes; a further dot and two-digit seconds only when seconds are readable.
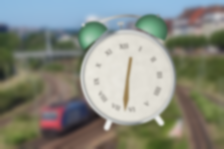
12.32
